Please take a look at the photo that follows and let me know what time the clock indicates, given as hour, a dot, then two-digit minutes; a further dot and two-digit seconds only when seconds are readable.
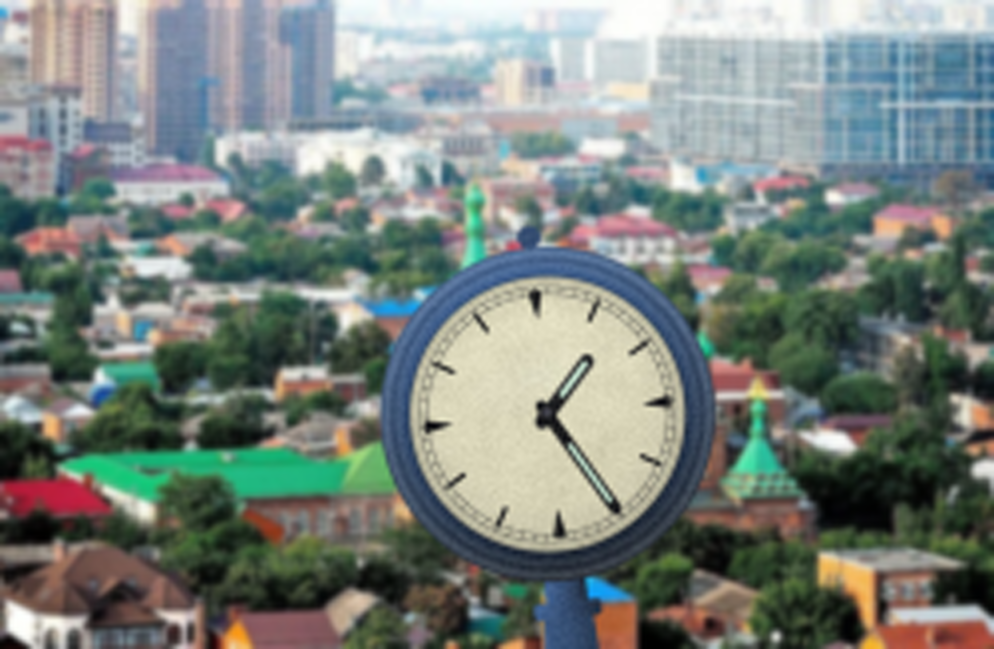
1.25
